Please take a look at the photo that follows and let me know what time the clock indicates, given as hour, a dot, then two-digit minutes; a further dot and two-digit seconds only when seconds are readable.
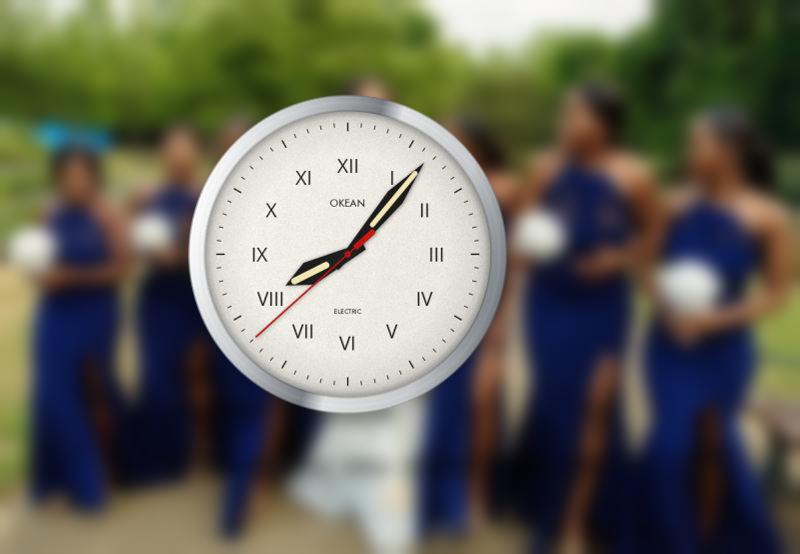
8.06.38
